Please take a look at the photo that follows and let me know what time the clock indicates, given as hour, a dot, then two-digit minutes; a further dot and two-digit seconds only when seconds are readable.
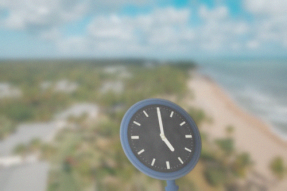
5.00
